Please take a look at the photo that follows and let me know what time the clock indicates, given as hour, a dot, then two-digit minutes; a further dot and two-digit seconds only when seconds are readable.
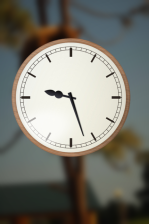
9.27
